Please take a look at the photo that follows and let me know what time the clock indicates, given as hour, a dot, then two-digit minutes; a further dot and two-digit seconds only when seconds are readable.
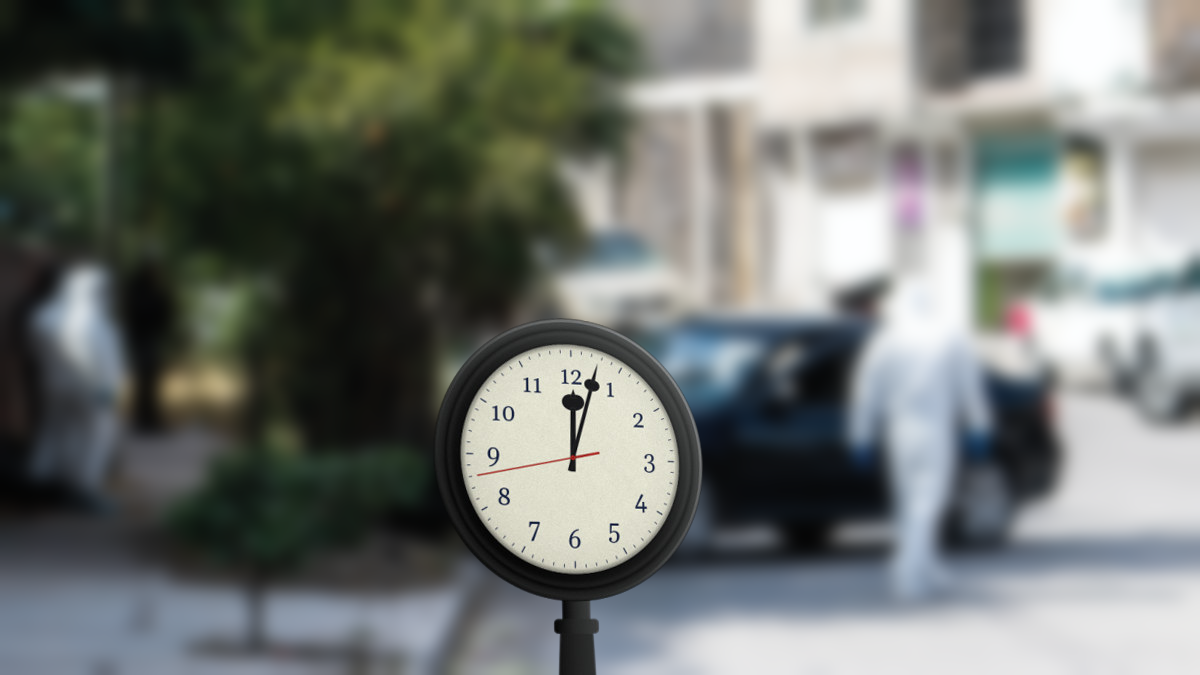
12.02.43
